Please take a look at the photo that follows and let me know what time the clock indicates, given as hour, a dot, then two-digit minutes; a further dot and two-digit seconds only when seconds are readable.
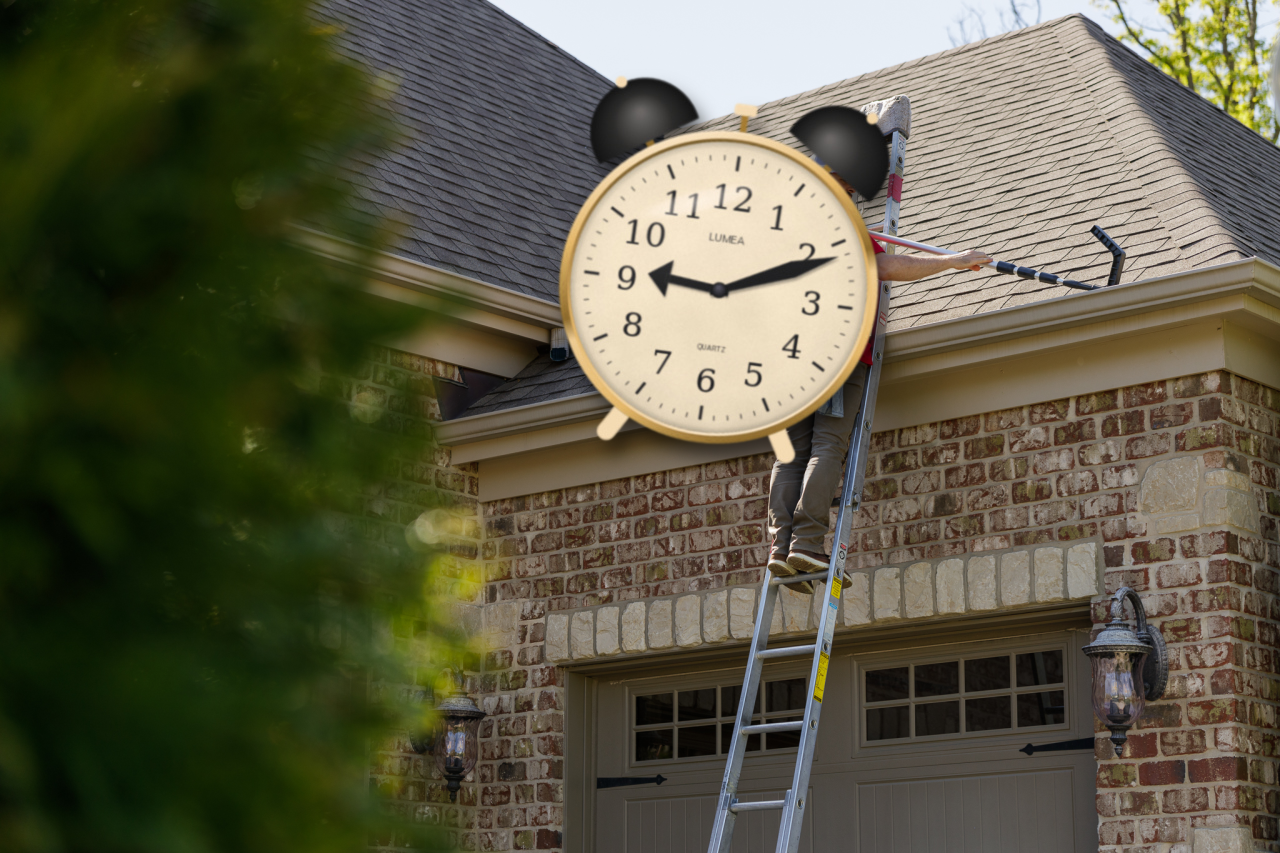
9.11
